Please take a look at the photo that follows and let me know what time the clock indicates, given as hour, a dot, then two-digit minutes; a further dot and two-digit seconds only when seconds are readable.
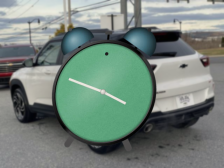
3.48
